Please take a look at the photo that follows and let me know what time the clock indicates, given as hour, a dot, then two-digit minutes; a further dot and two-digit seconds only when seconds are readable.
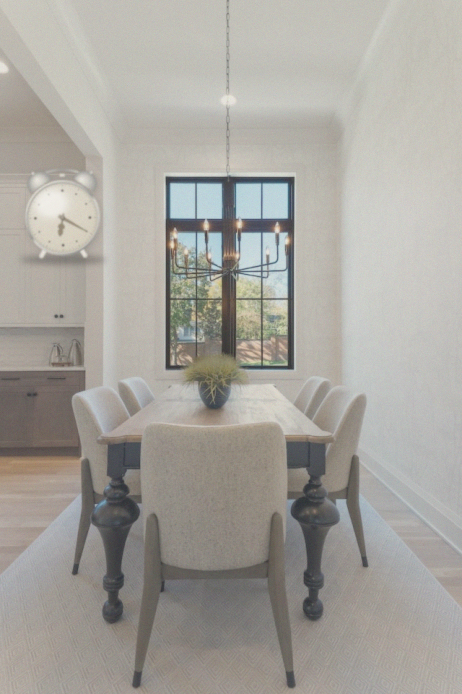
6.20
